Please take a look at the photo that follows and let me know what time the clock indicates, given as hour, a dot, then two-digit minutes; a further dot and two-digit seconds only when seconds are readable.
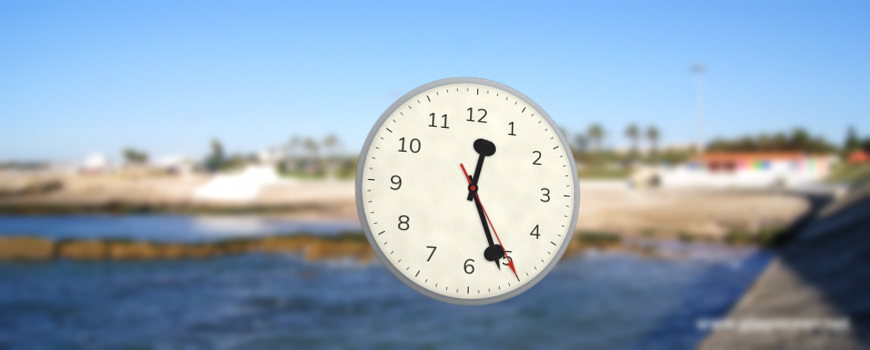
12.26.25
